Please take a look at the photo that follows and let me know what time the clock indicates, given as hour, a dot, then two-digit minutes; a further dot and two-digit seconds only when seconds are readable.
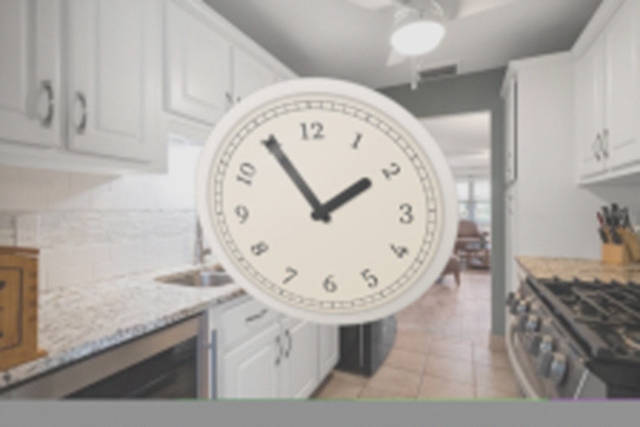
1.55
